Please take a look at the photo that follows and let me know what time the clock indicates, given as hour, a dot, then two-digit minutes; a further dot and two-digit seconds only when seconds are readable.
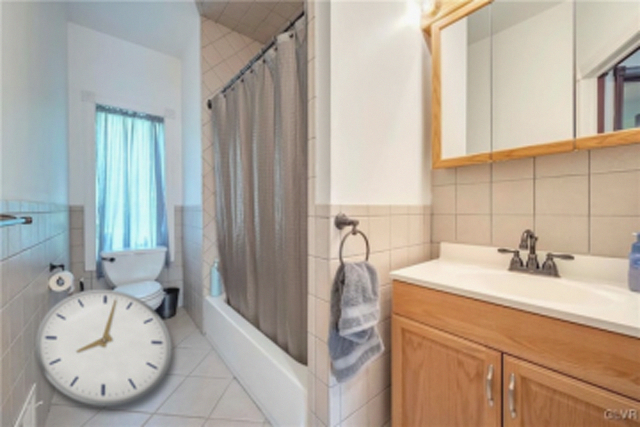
8.02
